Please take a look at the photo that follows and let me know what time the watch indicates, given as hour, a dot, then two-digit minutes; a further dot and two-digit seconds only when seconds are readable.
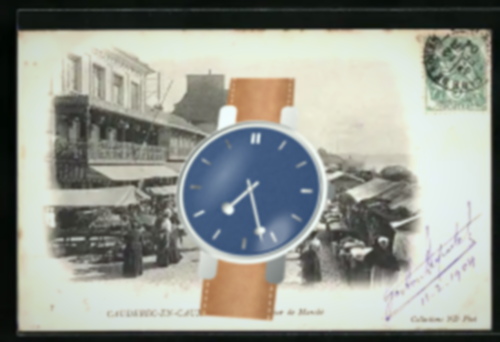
7.27
